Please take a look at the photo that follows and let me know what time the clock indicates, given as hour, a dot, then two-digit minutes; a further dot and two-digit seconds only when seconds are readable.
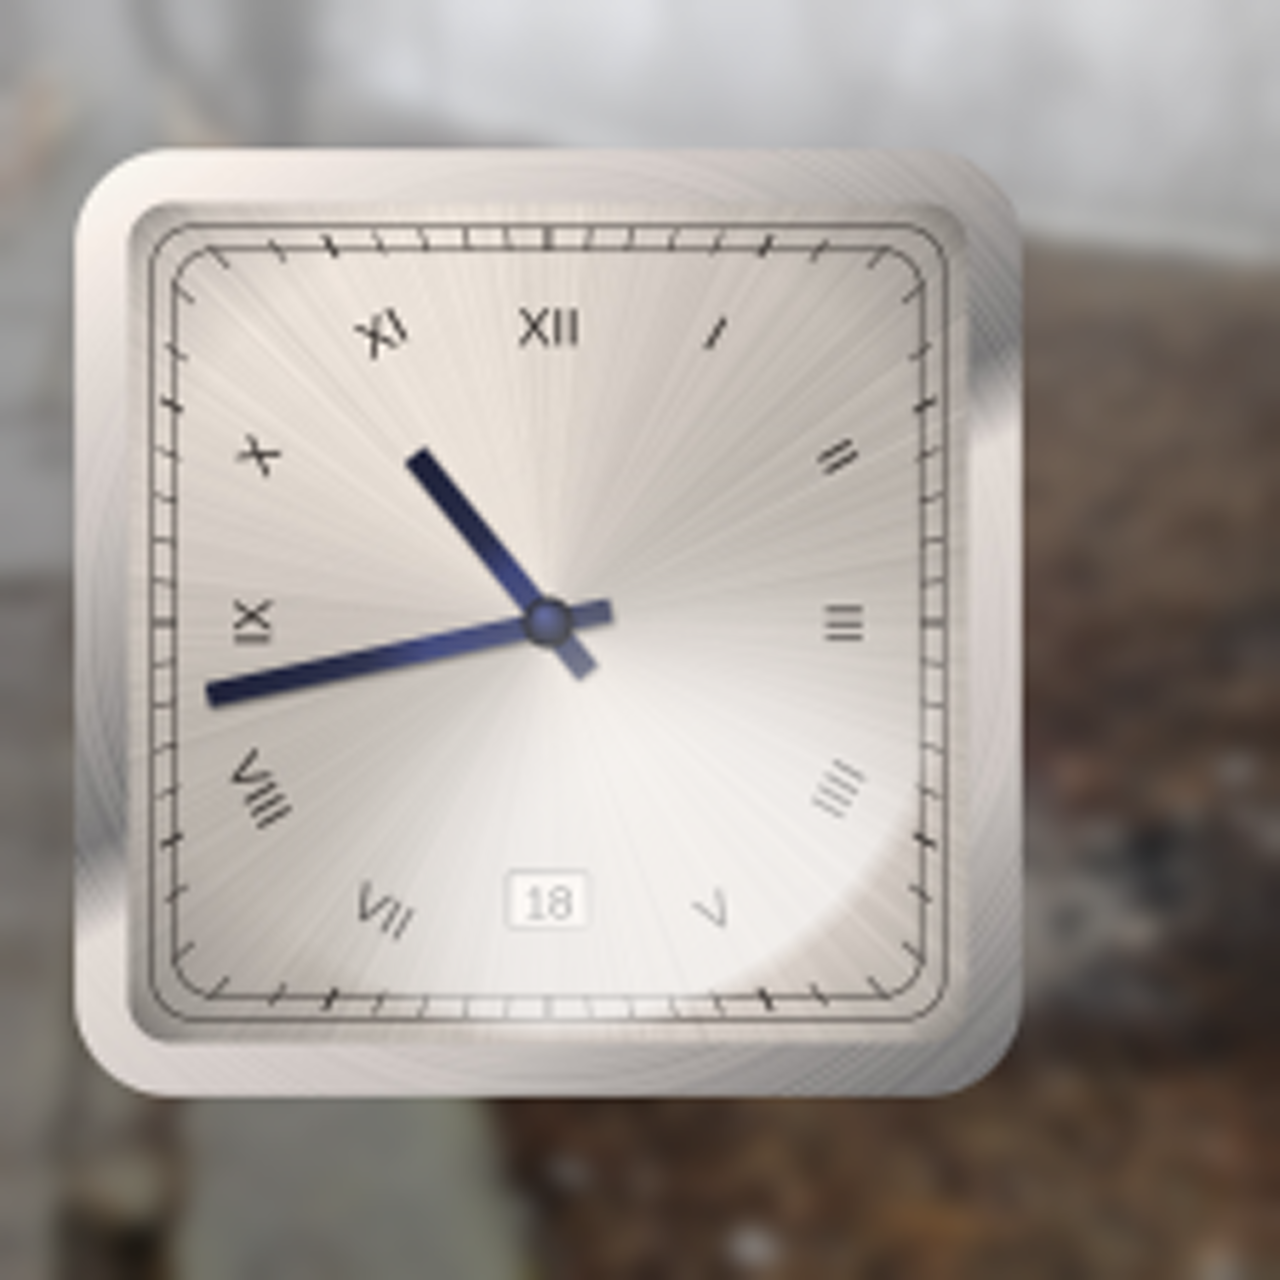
10.43
